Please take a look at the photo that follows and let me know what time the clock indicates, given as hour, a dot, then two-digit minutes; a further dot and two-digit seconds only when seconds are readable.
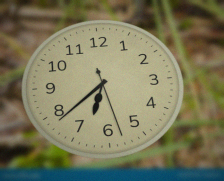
6.38.28
